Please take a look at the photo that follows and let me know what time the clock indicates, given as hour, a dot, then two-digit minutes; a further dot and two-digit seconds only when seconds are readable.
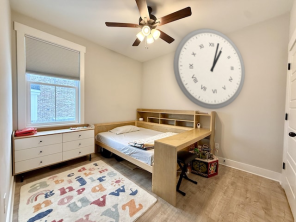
1.03
